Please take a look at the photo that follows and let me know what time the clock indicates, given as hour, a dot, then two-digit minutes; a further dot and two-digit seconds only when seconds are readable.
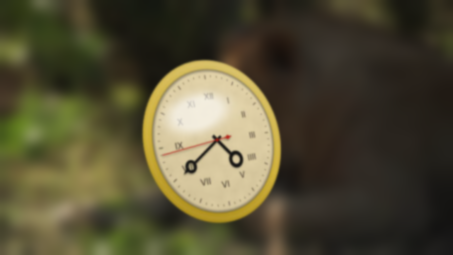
4.39.44
